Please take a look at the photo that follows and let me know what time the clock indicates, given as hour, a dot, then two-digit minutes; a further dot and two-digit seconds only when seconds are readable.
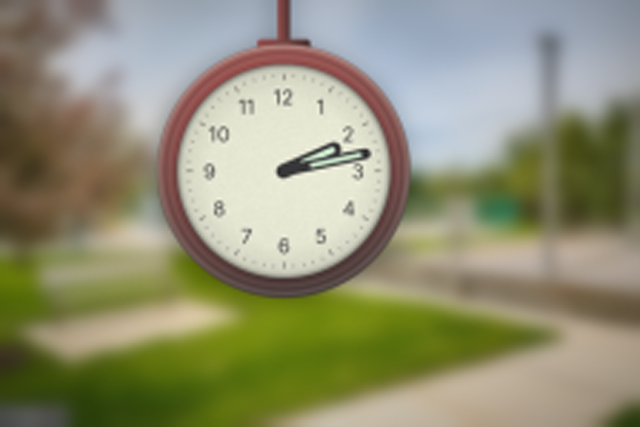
2.13
